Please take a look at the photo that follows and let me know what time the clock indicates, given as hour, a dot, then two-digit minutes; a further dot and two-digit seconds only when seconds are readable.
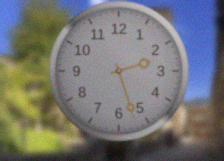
2.27
